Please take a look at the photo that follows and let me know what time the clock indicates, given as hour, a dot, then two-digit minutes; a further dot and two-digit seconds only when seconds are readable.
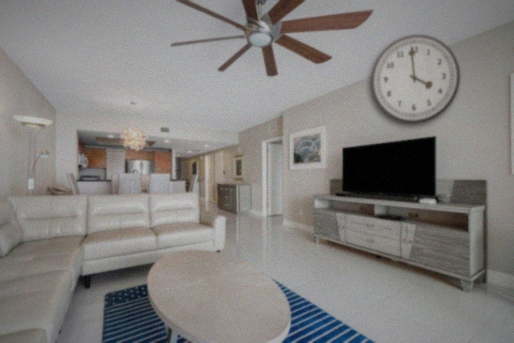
3.59
